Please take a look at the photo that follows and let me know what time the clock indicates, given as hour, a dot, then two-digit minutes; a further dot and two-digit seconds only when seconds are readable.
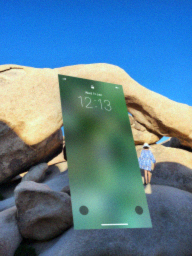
12.13
